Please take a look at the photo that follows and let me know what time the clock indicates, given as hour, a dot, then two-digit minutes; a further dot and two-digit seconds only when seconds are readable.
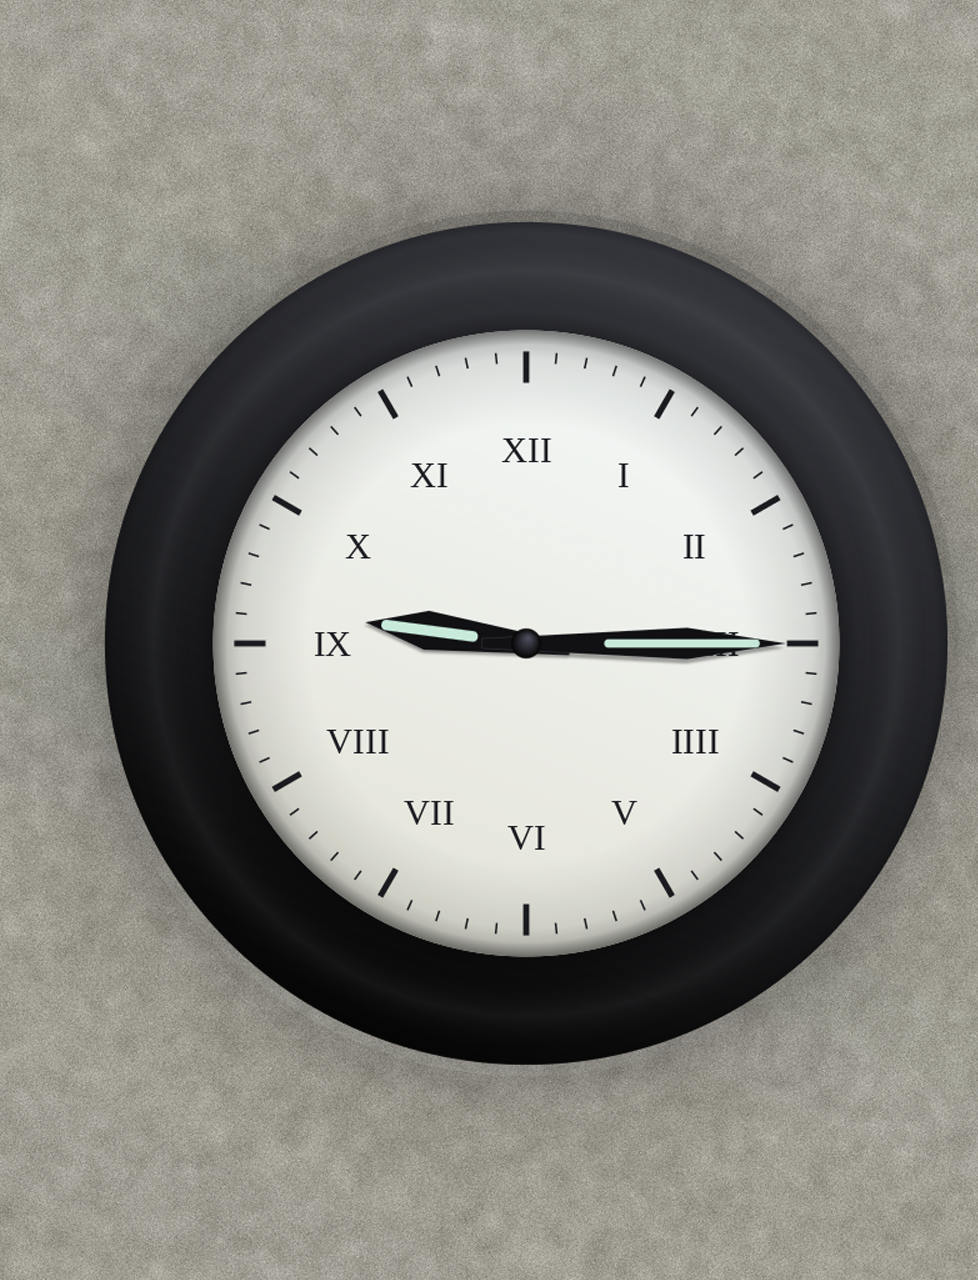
9.15
